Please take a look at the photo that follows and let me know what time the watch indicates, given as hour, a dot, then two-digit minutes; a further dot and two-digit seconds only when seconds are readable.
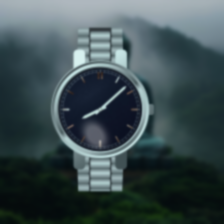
8.08
